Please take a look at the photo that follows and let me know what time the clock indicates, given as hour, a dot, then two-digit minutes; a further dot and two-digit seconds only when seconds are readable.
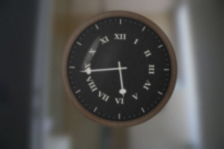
5.44
